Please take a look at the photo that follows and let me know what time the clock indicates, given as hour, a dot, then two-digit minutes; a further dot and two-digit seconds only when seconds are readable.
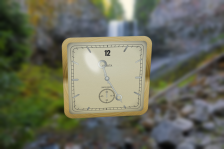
11.25
